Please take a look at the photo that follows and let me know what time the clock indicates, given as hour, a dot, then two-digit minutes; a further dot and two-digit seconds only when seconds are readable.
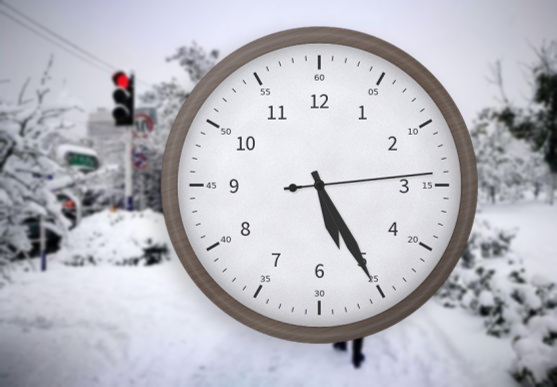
5.25.14
